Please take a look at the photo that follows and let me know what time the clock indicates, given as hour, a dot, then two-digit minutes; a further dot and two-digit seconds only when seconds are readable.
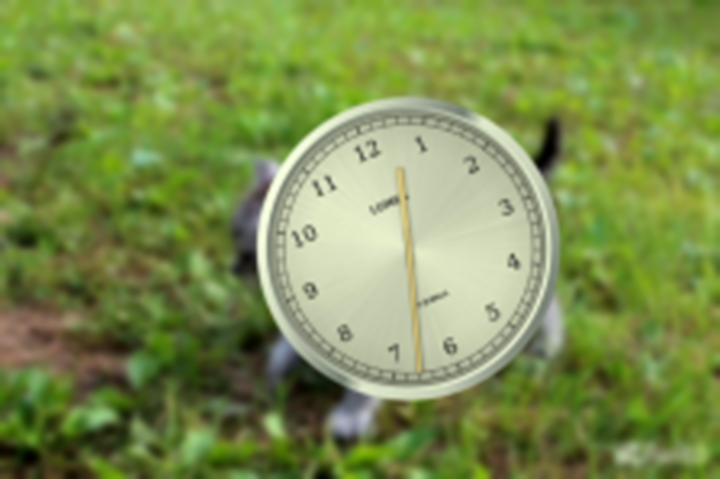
12.33
